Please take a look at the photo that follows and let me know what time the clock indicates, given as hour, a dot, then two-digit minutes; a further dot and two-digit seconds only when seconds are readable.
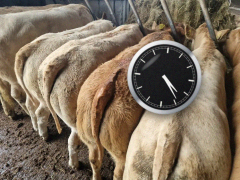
4.24
